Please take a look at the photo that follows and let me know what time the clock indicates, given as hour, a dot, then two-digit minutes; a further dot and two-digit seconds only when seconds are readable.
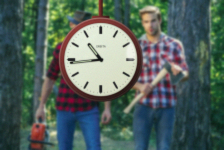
10.44
